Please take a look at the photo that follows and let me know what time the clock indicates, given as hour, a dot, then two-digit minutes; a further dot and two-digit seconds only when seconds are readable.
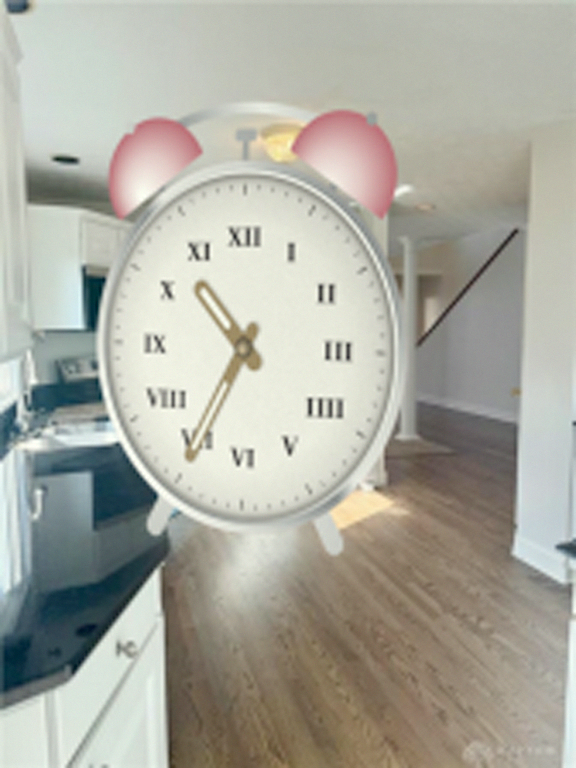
10.35
